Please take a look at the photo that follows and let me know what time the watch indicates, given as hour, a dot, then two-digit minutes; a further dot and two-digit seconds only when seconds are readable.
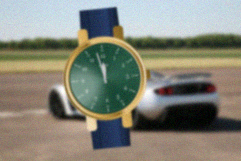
11.58
